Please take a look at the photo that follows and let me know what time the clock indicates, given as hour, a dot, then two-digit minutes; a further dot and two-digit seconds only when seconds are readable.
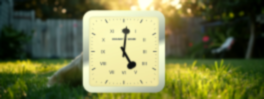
5.01
